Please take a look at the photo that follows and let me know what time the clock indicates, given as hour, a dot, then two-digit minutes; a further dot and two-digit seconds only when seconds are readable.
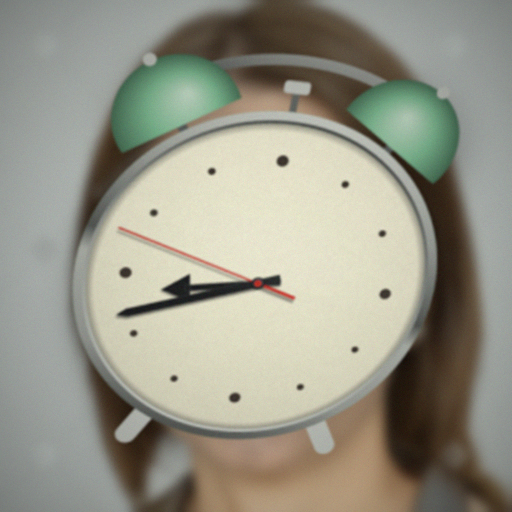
8.41.48
